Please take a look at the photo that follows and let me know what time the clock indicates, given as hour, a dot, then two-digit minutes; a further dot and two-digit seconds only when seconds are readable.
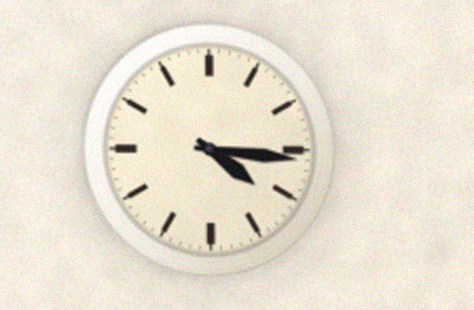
4.16
